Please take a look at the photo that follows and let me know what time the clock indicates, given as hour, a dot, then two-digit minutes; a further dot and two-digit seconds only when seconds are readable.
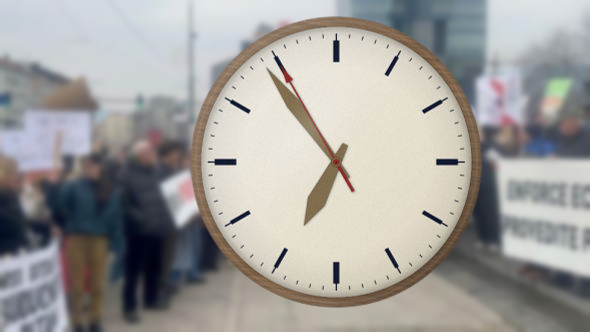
6.53.55
